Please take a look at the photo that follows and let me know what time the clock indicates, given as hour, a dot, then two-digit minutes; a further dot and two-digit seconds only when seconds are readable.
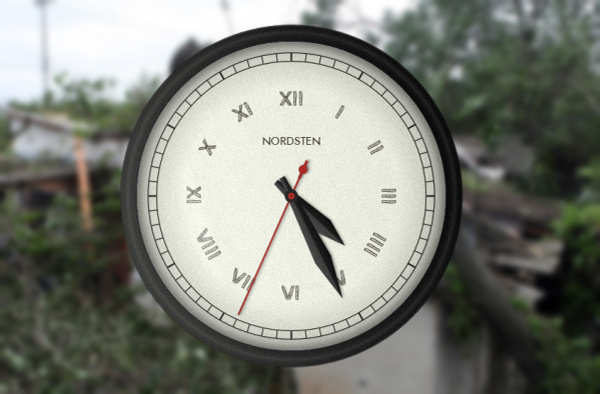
4.25.34
